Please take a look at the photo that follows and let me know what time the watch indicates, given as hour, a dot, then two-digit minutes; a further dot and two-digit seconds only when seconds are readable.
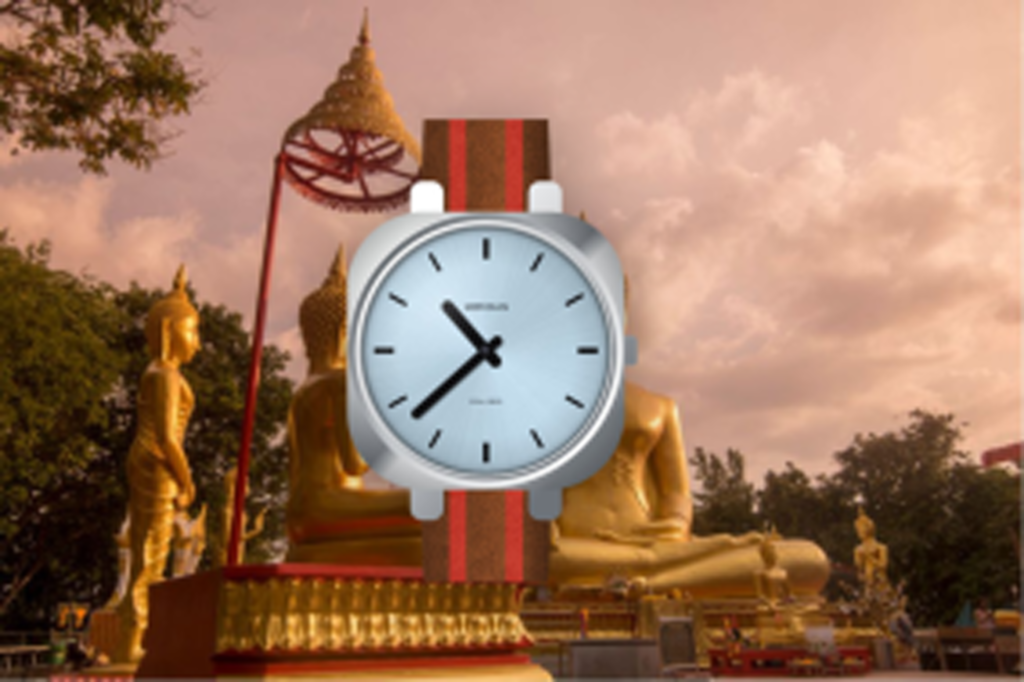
10.38
